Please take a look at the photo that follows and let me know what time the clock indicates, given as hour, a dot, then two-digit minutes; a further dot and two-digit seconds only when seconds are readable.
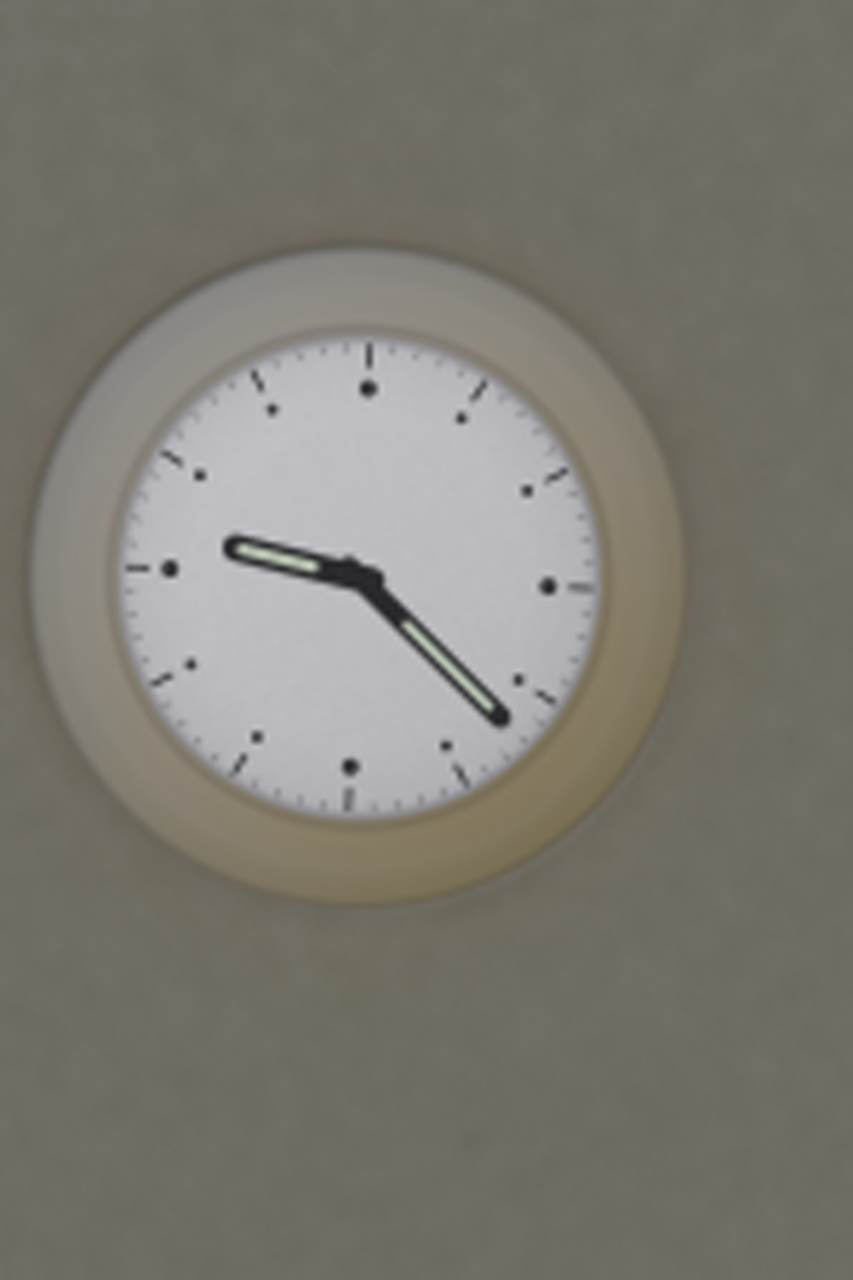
9.22
